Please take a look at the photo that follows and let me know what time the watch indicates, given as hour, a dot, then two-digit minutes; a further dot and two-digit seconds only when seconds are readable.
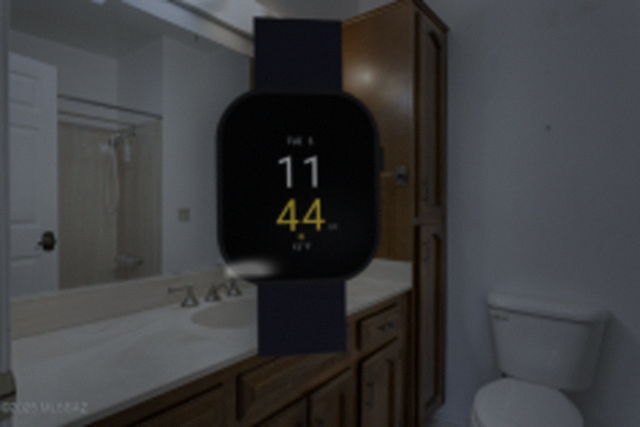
11.44
